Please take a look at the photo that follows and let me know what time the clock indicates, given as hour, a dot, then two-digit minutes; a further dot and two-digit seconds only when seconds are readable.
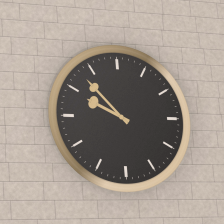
9.53
